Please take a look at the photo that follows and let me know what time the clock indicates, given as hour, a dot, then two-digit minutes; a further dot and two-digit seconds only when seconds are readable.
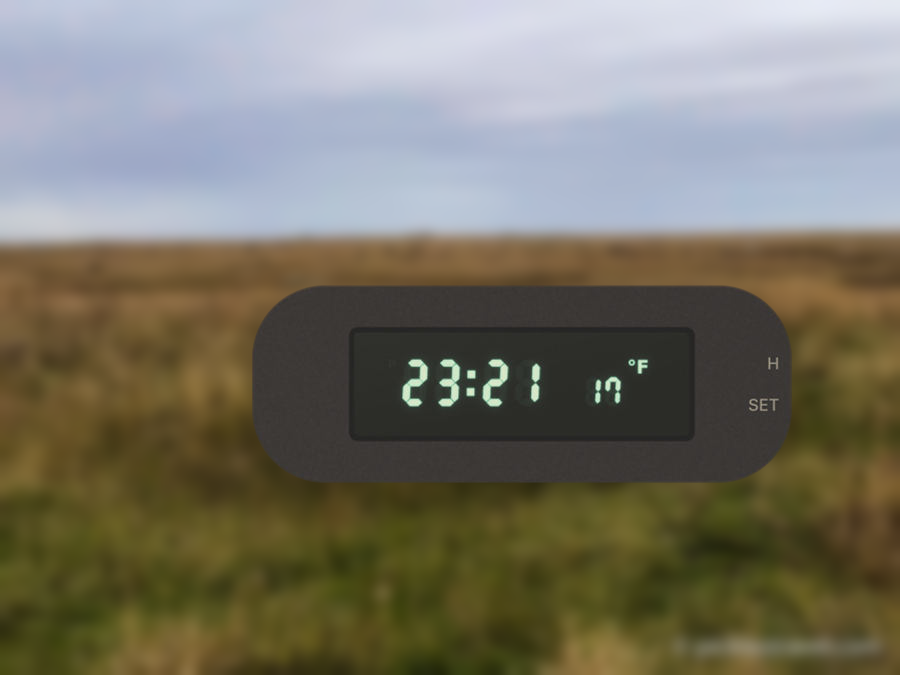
23.21
